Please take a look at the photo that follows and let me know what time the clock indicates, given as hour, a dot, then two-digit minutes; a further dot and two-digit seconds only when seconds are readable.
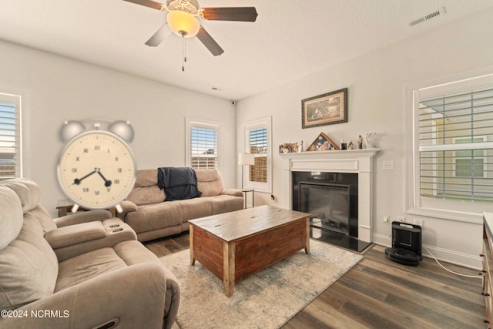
4.40
